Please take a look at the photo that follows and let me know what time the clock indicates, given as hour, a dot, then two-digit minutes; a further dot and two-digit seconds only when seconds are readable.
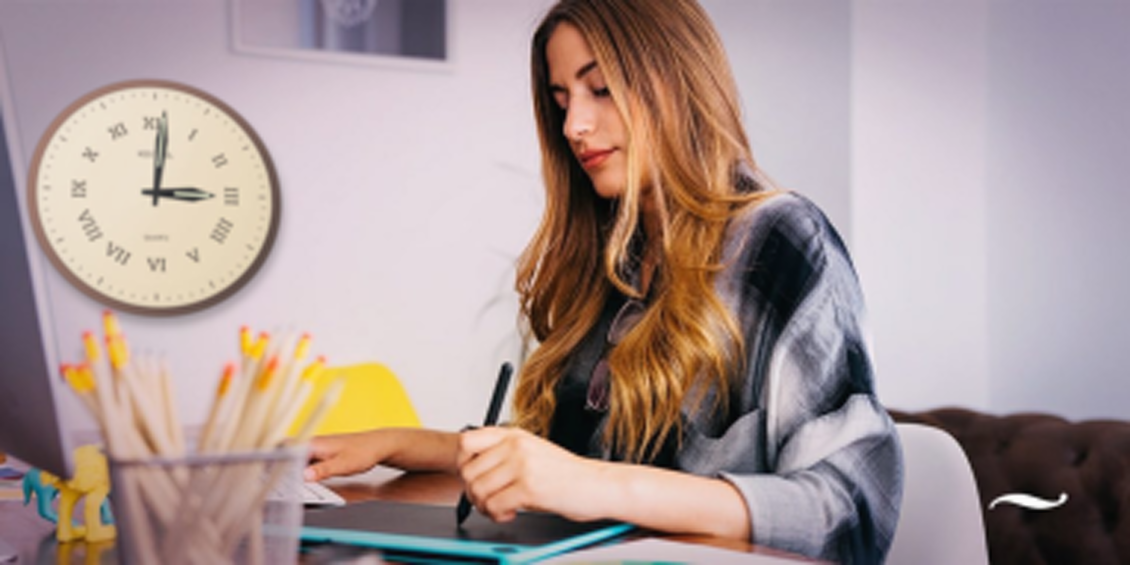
3.01
